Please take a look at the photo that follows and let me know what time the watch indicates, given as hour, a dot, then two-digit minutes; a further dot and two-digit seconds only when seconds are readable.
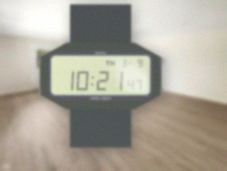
10.21
